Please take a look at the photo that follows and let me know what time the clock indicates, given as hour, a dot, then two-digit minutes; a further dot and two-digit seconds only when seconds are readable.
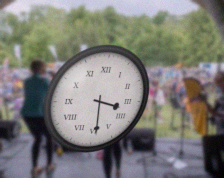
3.29
